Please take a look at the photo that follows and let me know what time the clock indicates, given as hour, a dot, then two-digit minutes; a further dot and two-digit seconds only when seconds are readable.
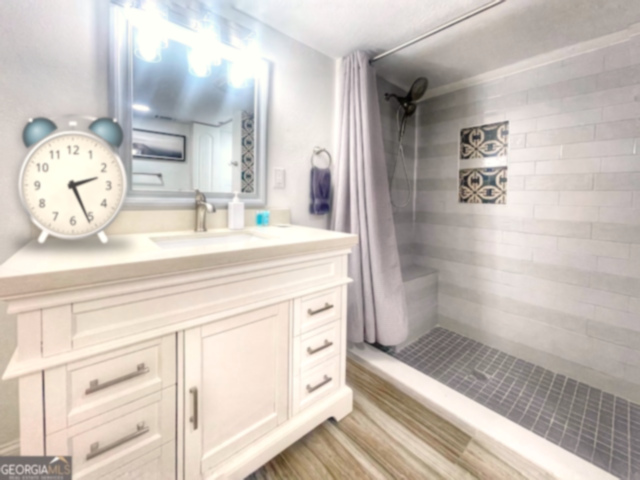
2.26
